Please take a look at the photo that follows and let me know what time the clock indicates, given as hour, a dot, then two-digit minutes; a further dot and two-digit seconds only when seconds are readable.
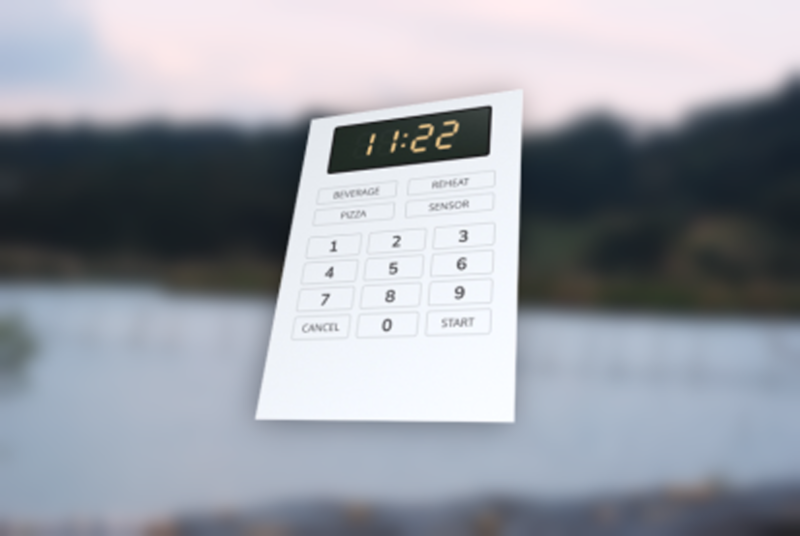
11.22
